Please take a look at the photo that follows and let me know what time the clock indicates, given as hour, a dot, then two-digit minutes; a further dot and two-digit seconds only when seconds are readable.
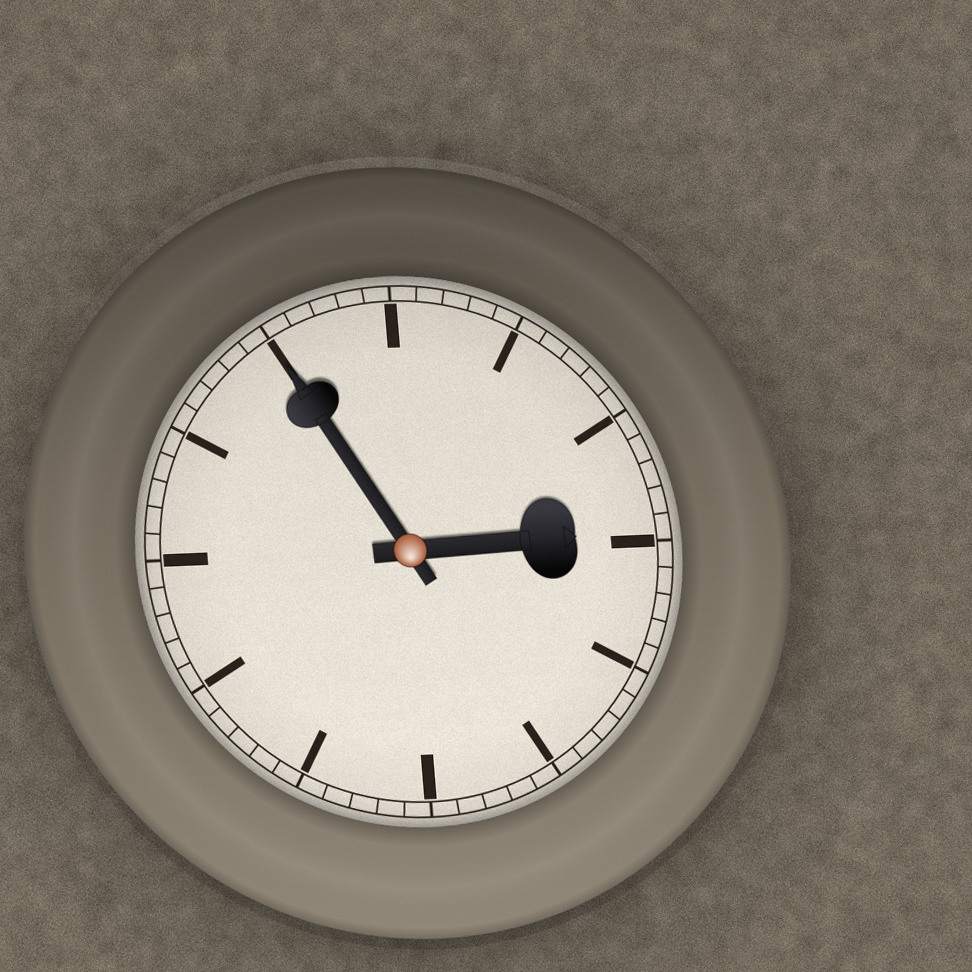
2.55
